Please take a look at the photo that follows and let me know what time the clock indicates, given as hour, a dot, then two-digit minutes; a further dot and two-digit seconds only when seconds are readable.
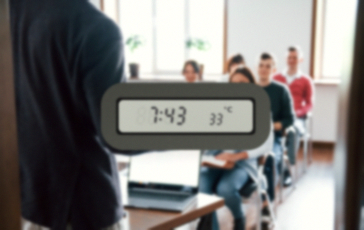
7.43
